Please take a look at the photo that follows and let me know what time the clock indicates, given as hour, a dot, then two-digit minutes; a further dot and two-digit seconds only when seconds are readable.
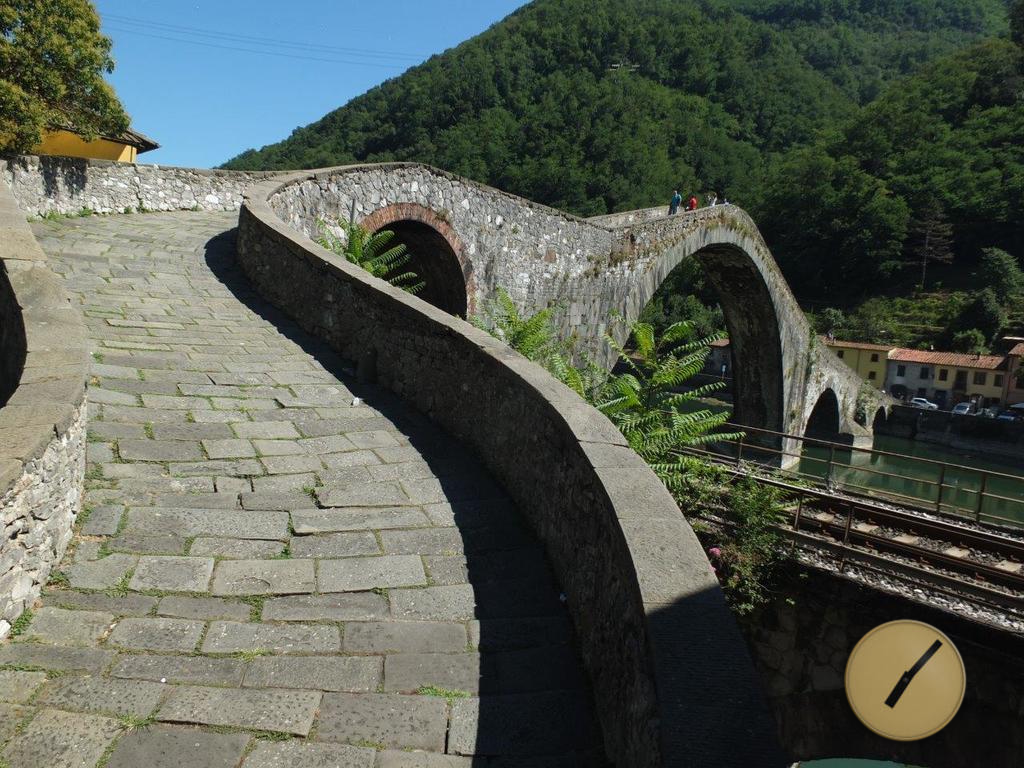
7.07
